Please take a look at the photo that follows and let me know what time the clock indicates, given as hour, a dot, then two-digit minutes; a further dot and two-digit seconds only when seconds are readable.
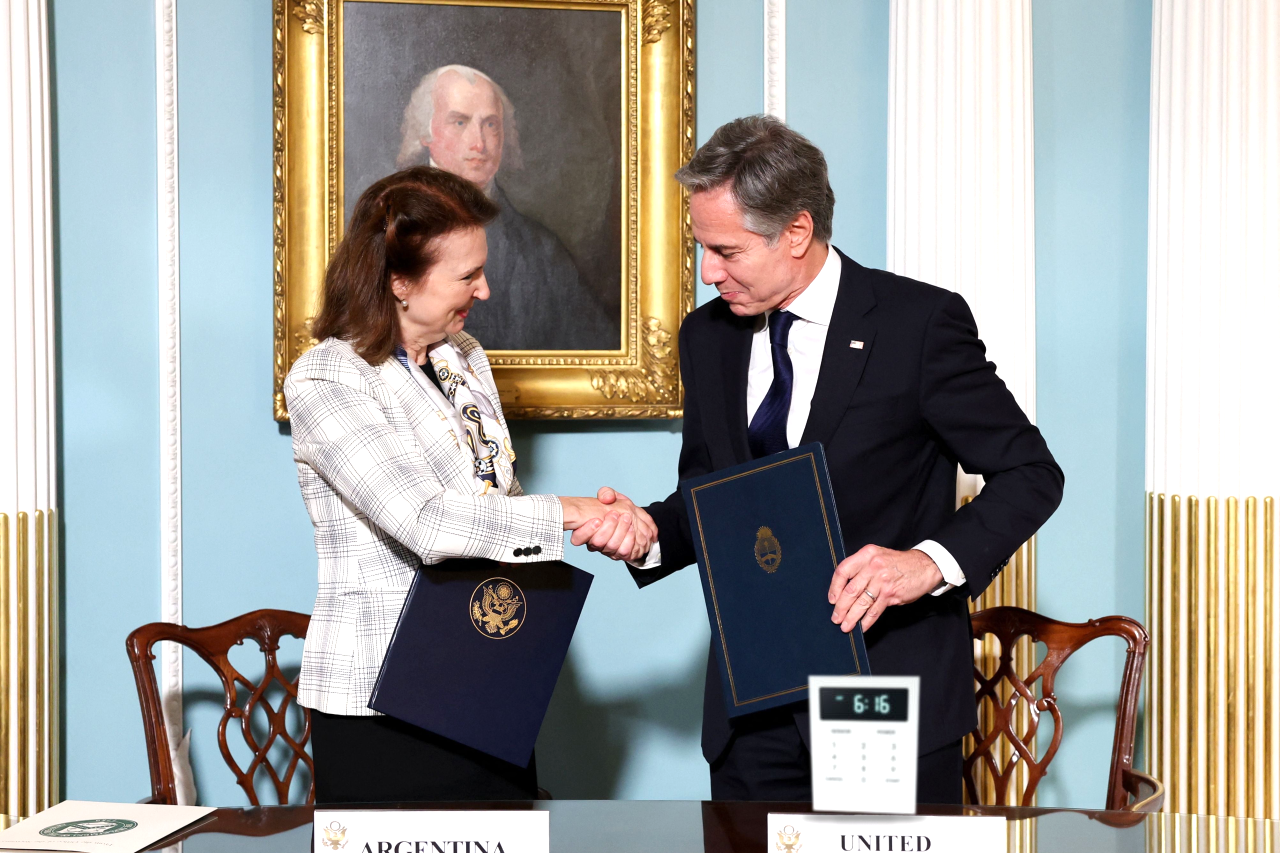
6.16
